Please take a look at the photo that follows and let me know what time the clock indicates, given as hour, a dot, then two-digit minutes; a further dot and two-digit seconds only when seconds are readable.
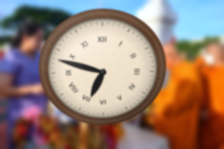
6.48
